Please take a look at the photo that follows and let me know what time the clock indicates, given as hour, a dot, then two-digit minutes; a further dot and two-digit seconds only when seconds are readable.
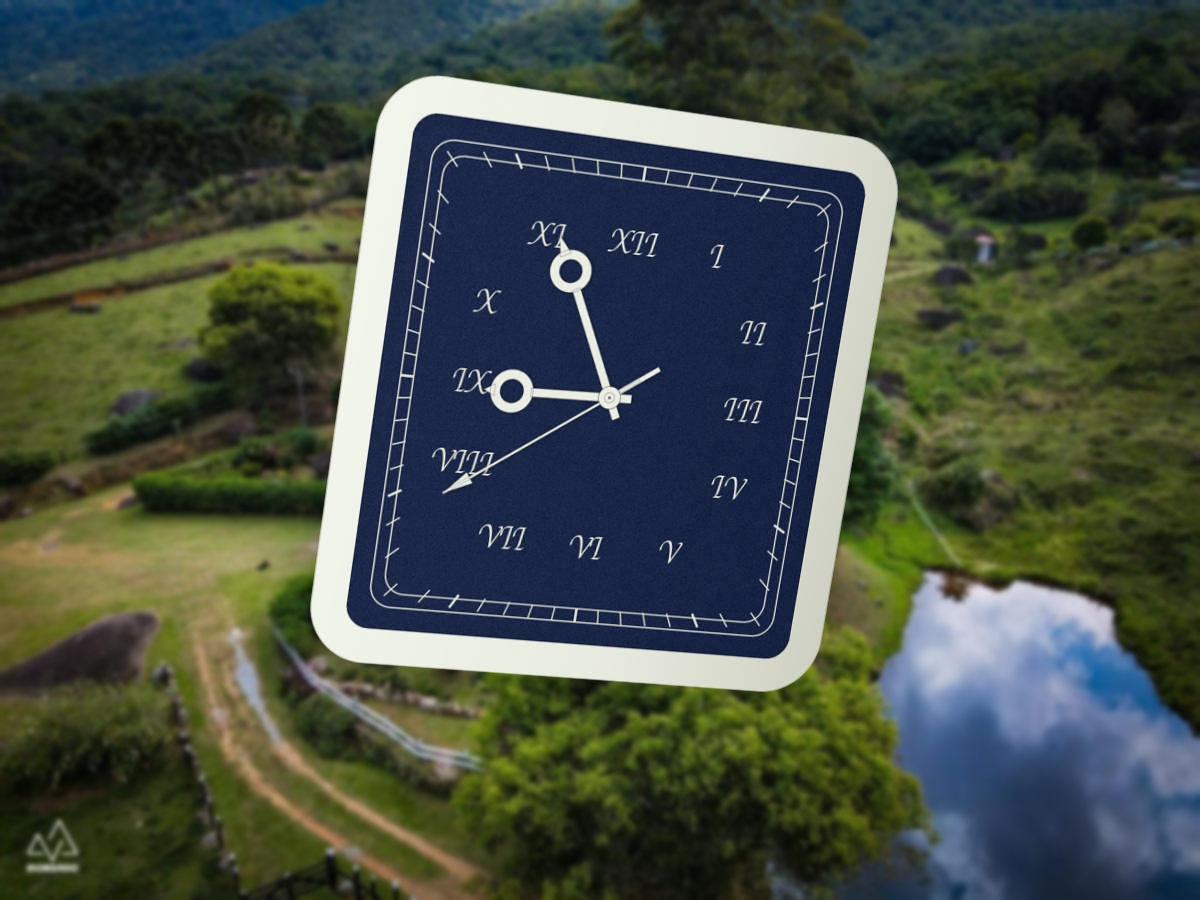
8.55.39
